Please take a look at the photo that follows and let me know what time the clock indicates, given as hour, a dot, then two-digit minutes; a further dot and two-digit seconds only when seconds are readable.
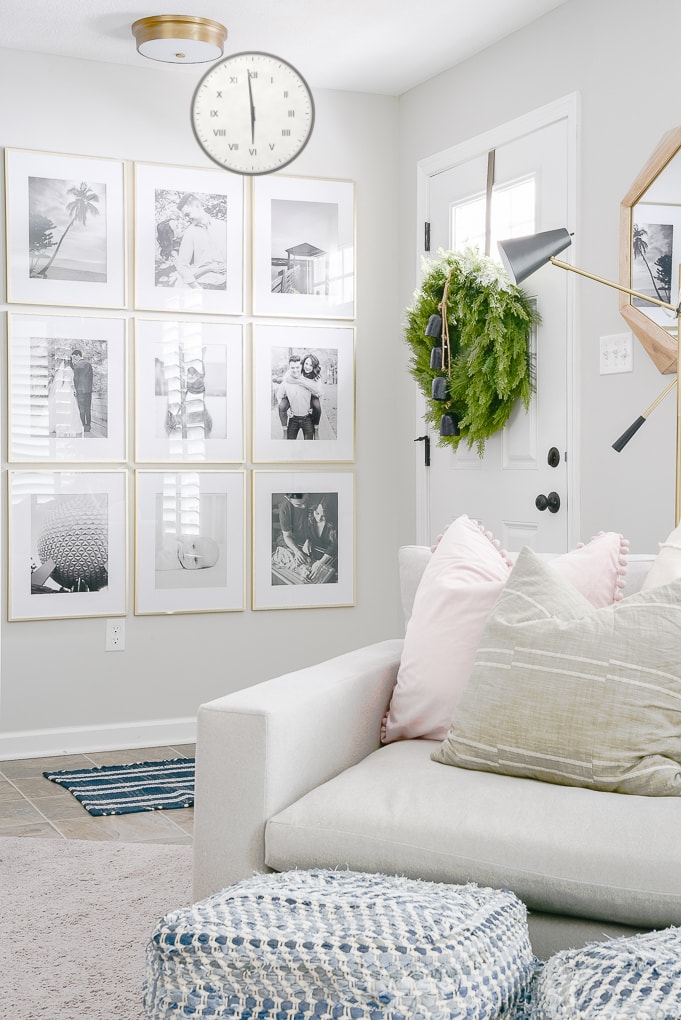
5.59
